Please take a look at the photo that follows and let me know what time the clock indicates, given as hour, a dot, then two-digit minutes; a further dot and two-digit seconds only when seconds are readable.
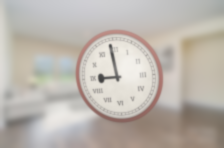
8.59
